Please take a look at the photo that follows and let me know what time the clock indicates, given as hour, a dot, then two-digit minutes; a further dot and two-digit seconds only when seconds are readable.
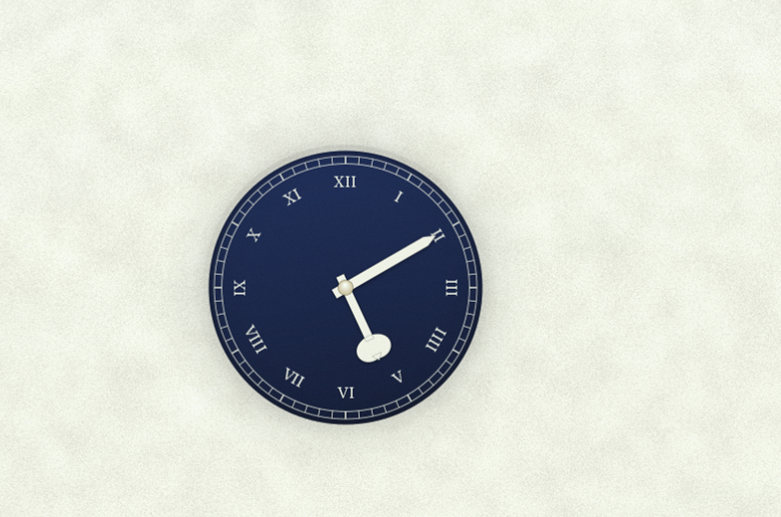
5.10
